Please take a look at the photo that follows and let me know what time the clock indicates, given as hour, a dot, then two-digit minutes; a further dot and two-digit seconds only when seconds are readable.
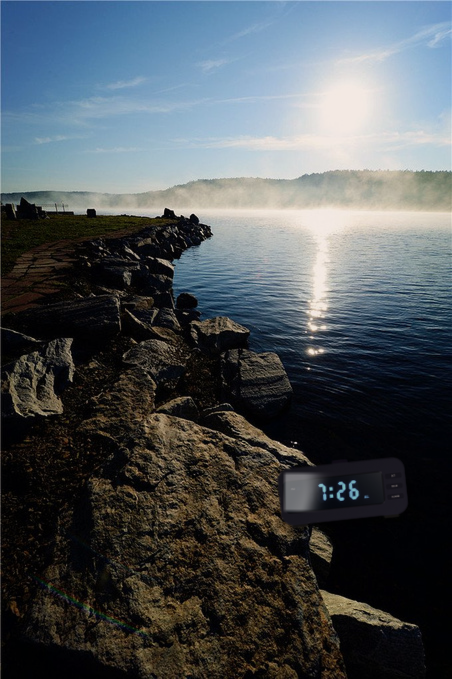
7.26
